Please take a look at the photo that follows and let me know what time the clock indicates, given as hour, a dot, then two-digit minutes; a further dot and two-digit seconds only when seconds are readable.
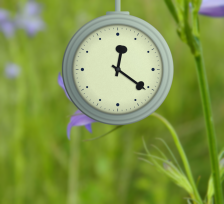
12.21
